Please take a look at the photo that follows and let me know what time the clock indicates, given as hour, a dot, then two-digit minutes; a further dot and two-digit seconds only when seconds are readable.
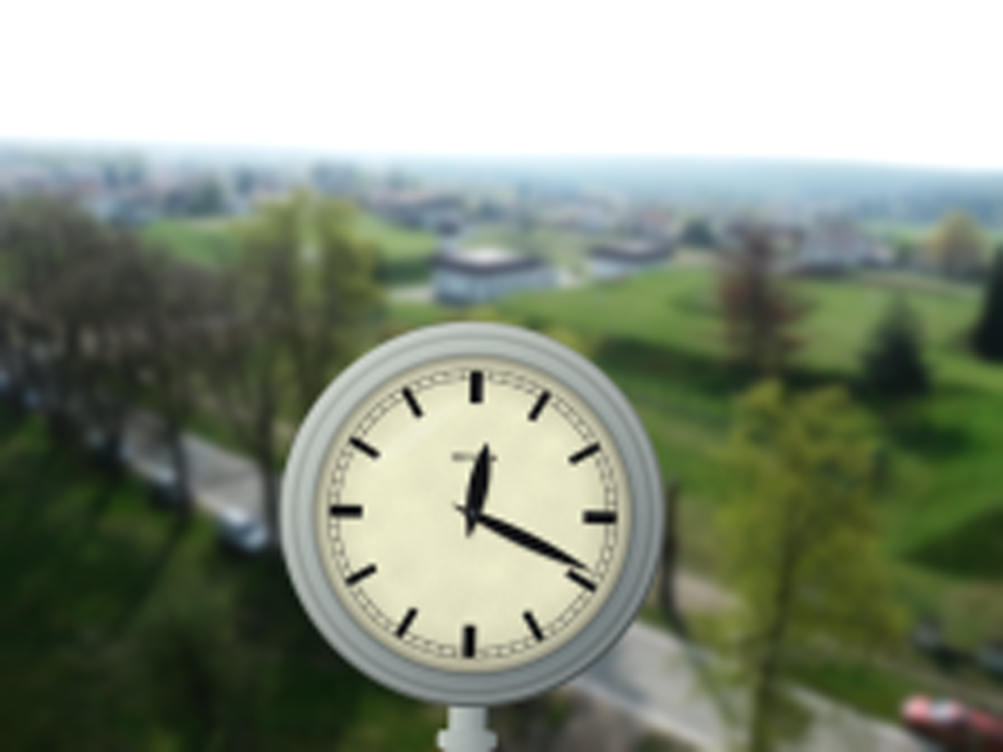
12.19
